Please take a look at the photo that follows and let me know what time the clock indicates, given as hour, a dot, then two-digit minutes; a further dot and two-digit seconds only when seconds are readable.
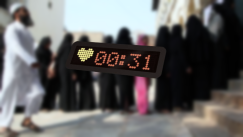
0.31
